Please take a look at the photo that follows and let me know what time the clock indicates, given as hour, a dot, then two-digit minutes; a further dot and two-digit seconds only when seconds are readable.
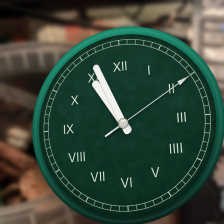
10.56.10
